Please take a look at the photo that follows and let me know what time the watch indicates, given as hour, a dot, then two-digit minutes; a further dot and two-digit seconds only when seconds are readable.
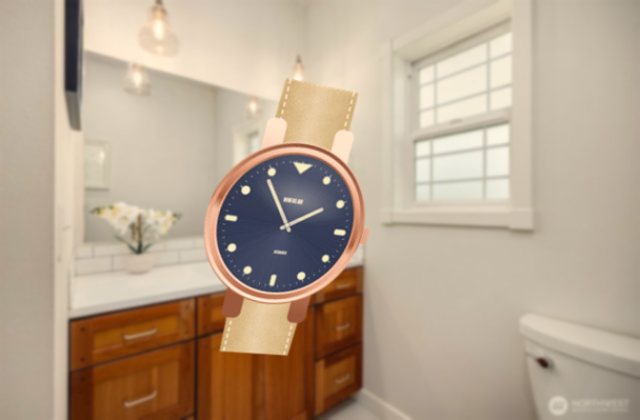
1.54
